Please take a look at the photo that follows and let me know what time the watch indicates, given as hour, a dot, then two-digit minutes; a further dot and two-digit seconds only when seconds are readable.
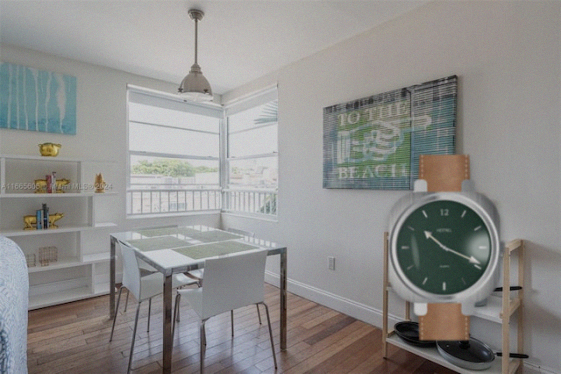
10.19
